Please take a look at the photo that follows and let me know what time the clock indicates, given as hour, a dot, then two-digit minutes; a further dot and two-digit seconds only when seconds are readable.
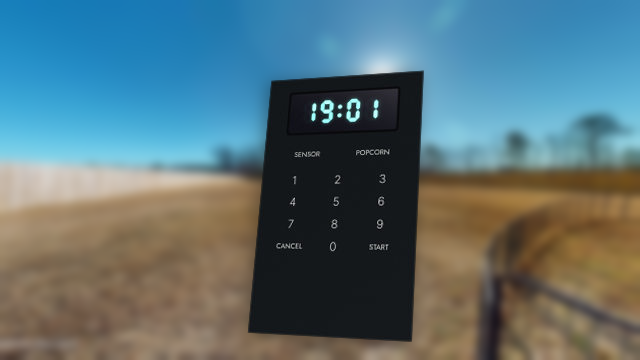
19.01
